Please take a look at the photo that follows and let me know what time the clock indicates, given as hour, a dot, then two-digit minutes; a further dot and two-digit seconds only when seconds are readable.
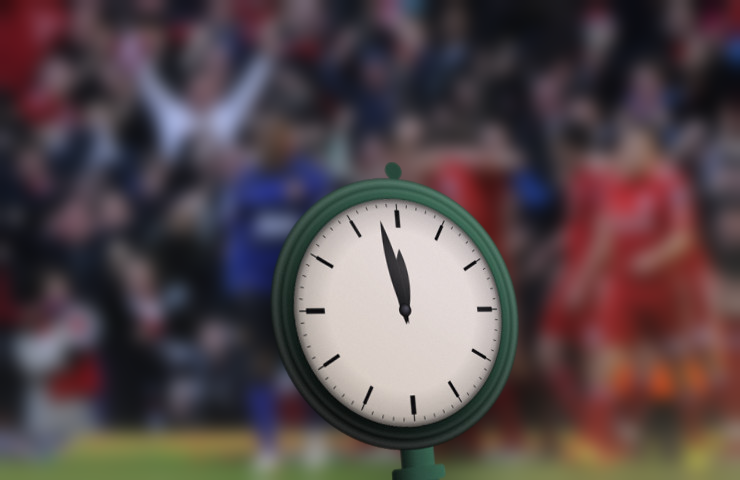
11.58
